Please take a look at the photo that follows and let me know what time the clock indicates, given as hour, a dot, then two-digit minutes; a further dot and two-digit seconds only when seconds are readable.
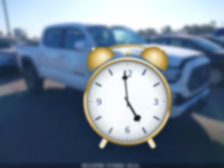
4.59
